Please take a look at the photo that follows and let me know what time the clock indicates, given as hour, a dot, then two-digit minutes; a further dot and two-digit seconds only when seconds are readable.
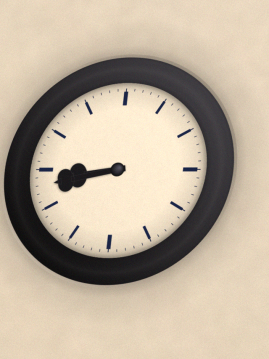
8.43
